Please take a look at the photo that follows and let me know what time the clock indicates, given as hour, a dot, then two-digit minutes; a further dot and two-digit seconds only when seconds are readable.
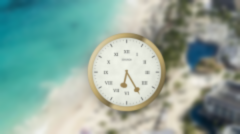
6.25
